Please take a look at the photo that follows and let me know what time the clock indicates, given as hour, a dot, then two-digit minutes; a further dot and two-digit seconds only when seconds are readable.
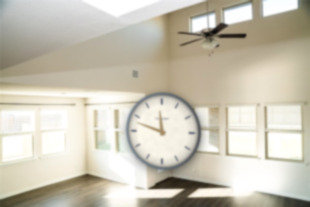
11.48
